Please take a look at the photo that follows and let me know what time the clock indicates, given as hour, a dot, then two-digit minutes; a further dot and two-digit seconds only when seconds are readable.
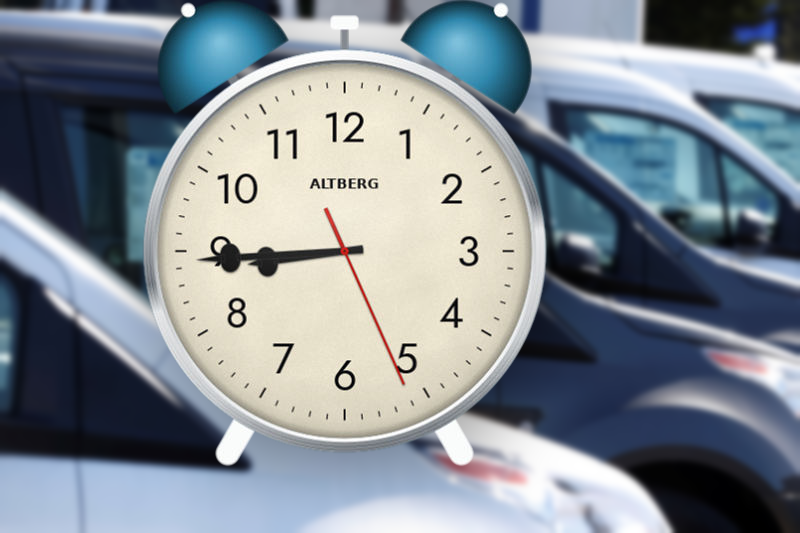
8.44.26
